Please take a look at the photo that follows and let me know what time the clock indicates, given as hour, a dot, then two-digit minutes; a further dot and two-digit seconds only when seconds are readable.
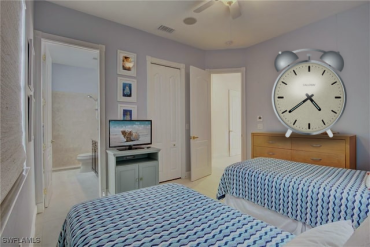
4.39
